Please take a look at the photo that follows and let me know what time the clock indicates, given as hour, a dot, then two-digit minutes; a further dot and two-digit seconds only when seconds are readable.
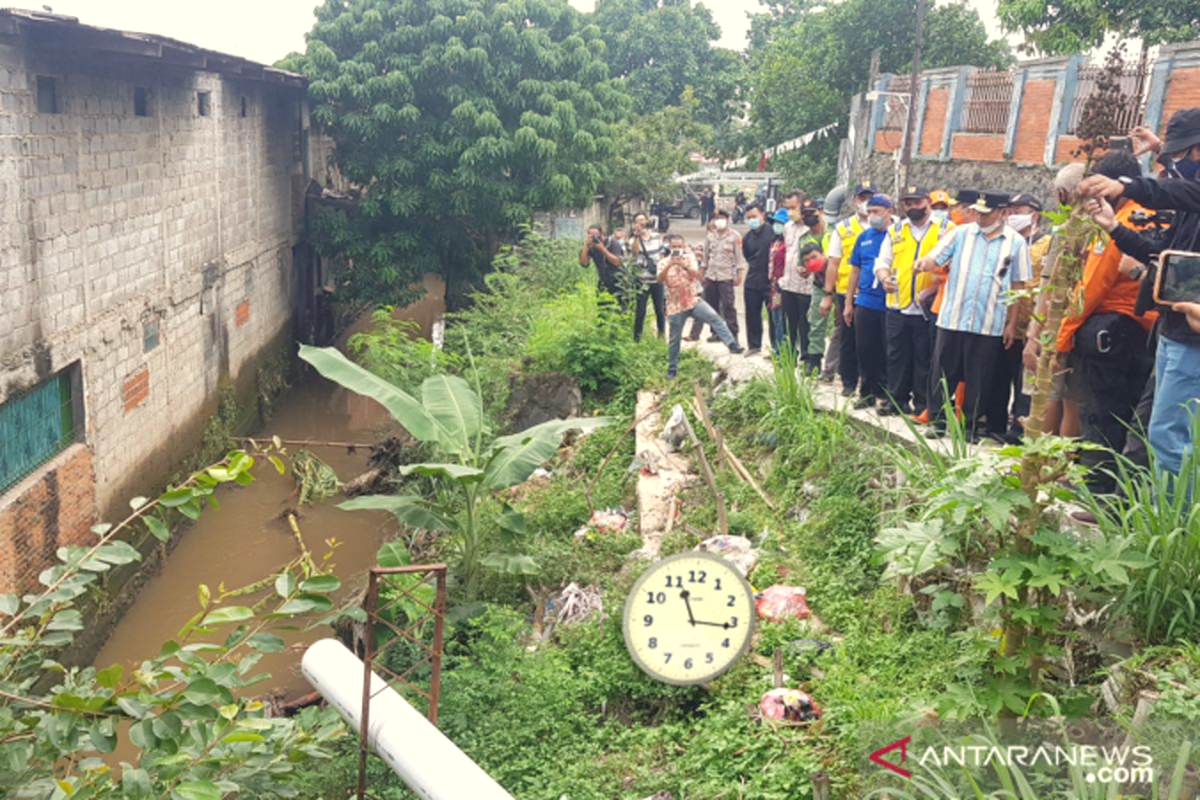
11.16
